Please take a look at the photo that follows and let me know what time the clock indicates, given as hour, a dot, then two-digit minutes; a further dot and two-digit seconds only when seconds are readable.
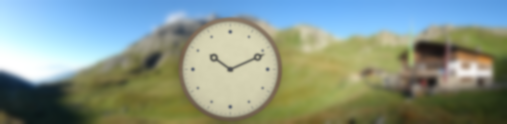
10.11
